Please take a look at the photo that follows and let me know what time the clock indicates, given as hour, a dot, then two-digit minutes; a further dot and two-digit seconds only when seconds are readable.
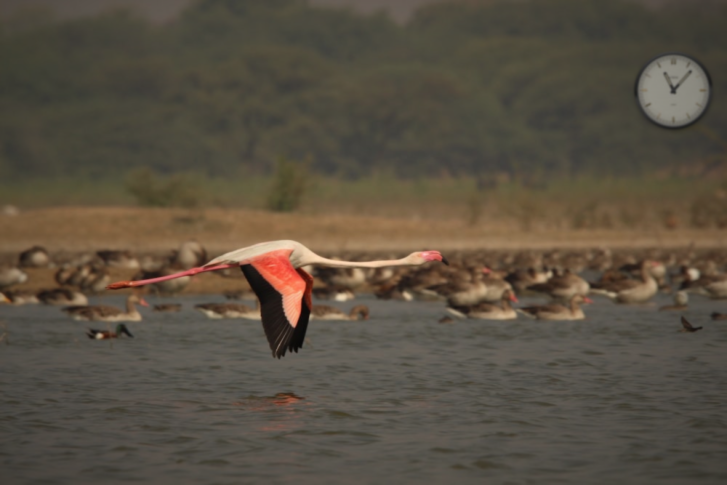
11.07
